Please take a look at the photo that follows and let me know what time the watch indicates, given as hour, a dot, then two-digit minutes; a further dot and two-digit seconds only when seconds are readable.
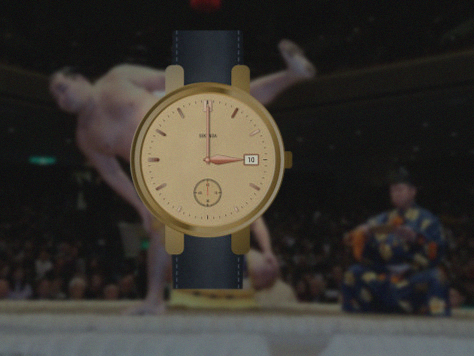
3.00
